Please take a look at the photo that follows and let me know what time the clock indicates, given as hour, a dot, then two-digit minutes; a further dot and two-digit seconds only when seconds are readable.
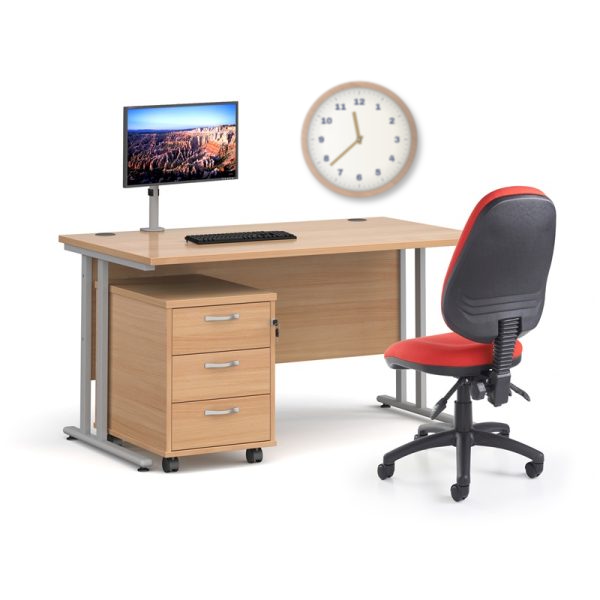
11.38
